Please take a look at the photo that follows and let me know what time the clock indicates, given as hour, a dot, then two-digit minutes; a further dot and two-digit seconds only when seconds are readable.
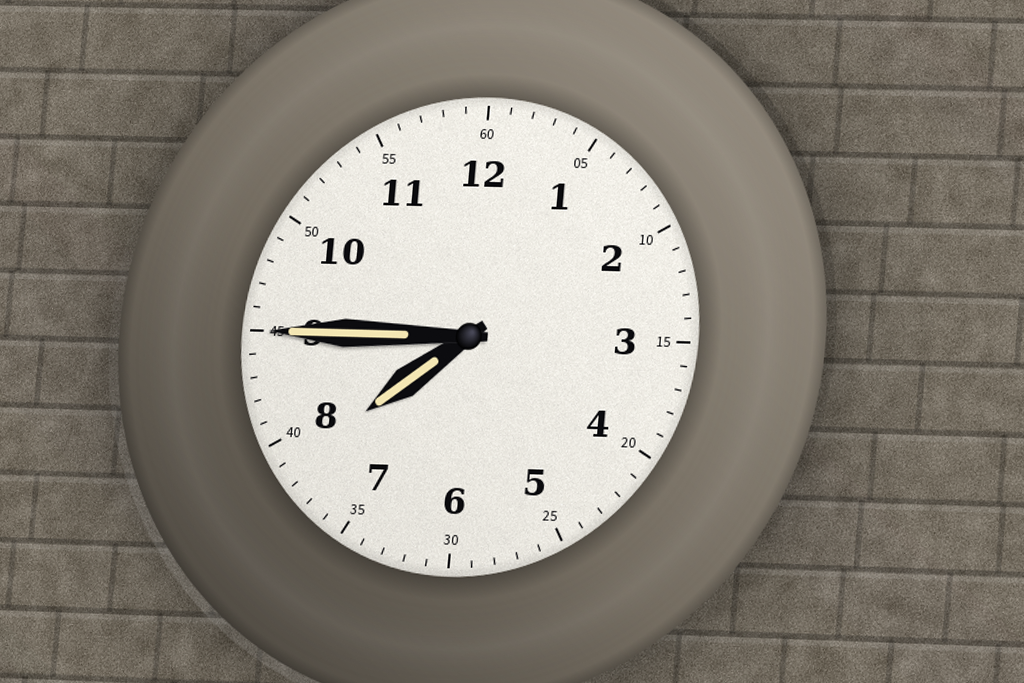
7.45
